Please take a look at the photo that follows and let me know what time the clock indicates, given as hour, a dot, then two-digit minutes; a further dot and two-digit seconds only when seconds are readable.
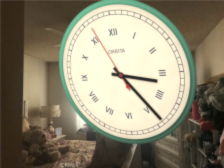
3.23.56
